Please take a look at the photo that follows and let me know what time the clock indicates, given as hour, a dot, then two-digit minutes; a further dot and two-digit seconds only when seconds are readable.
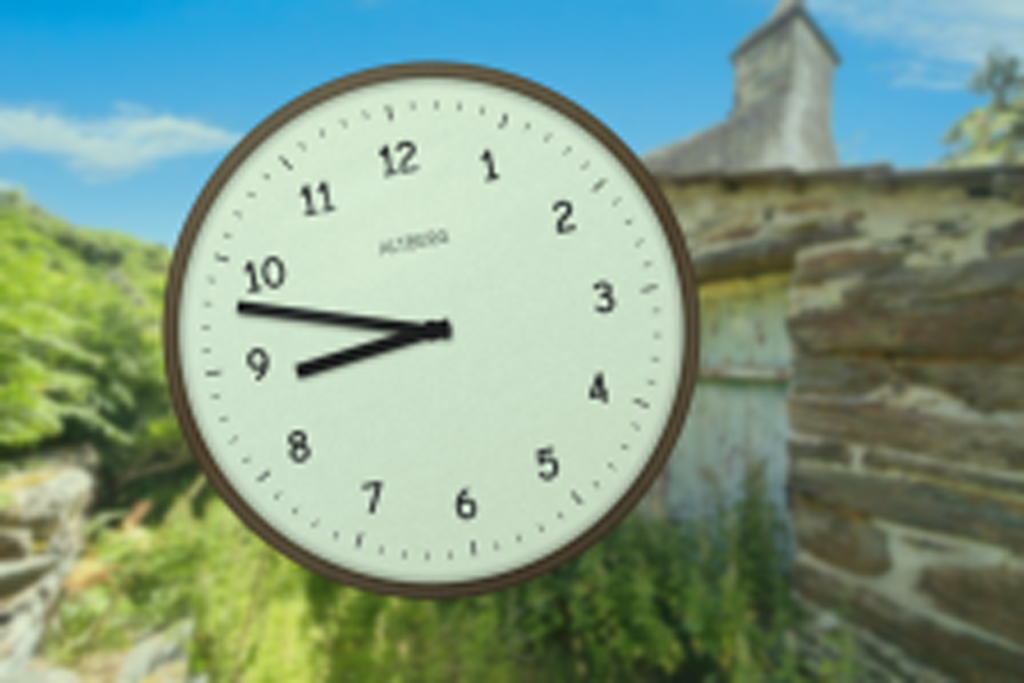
8.48
